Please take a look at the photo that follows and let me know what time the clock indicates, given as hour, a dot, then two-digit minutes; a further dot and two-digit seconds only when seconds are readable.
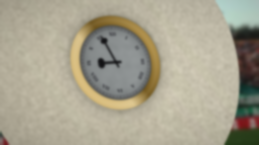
8.56
